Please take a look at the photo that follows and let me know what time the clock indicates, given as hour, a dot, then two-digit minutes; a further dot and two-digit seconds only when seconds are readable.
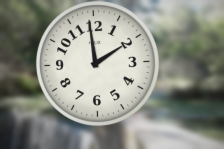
1.59
